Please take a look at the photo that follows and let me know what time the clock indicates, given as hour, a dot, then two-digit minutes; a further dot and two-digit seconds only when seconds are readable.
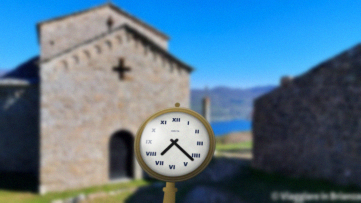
7.22
